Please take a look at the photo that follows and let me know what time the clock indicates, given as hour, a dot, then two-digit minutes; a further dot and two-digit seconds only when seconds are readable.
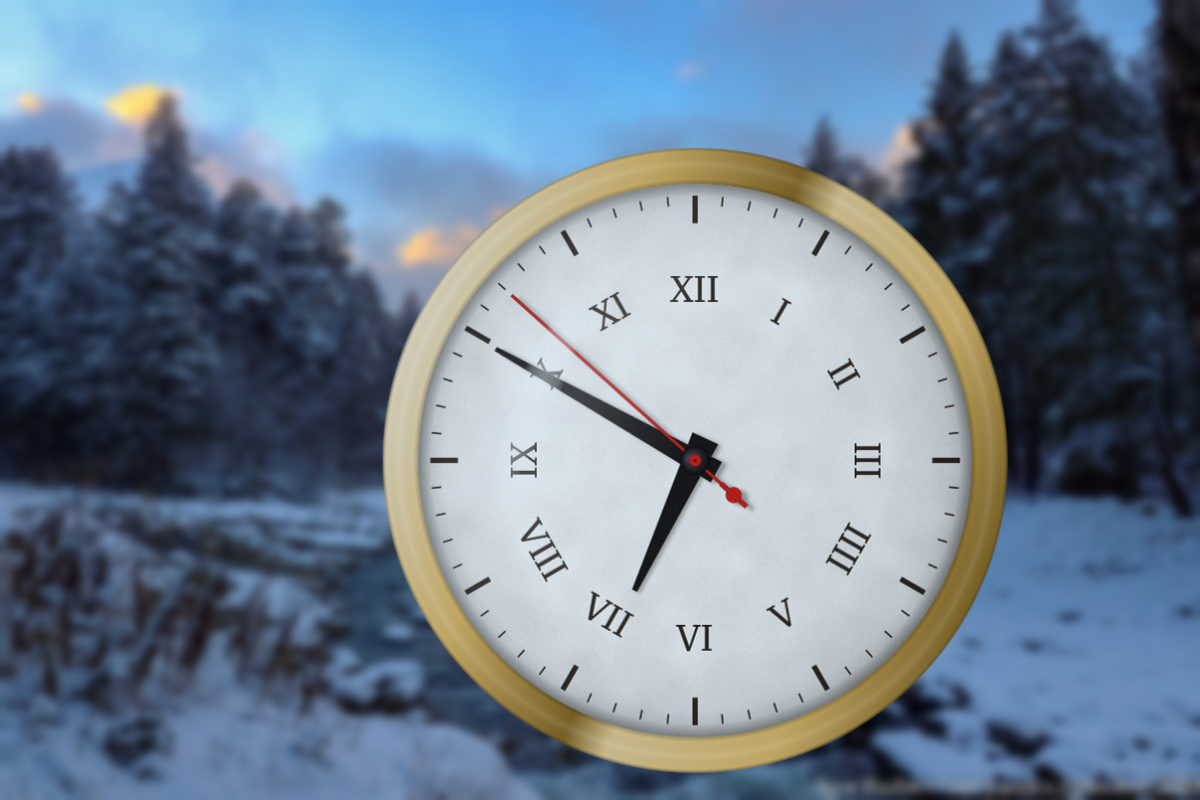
6.49.52
